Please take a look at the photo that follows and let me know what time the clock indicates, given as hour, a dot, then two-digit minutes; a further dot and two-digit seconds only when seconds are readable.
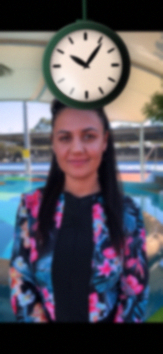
10.06
